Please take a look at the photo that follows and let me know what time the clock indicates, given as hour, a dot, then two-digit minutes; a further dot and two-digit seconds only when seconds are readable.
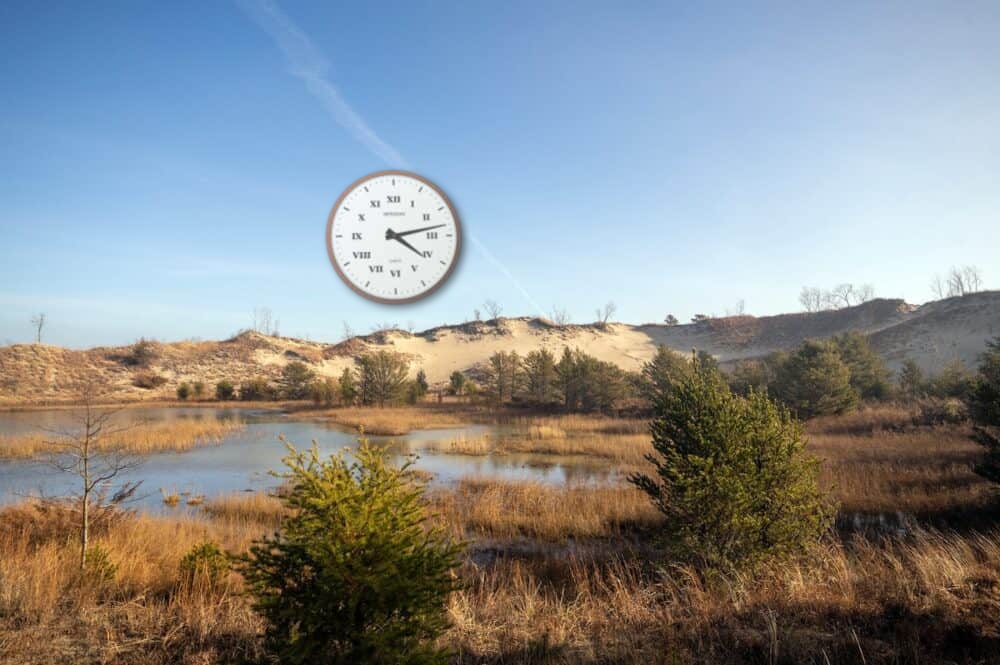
4.13
